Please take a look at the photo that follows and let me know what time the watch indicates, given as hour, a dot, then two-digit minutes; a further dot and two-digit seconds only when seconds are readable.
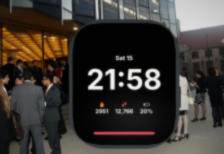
21.58
